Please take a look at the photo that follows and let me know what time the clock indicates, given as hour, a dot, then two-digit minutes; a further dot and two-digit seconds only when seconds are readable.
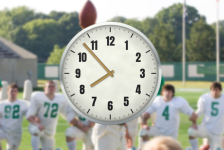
7.53
